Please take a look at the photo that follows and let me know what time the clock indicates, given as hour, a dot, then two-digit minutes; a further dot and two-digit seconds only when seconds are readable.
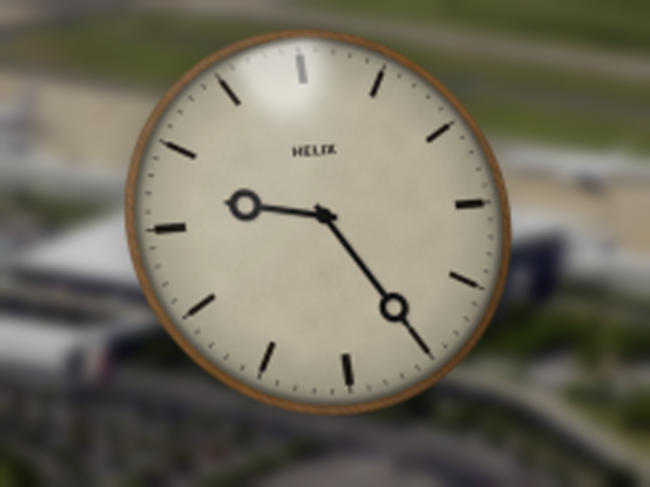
9.25
